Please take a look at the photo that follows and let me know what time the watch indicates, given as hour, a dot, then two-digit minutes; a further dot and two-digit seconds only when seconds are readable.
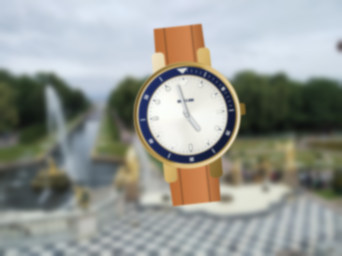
4.58
